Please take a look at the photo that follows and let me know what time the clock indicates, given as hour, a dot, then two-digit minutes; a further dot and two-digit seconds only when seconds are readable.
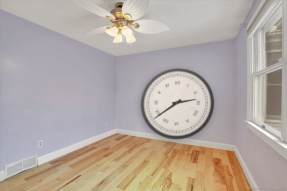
2.39
